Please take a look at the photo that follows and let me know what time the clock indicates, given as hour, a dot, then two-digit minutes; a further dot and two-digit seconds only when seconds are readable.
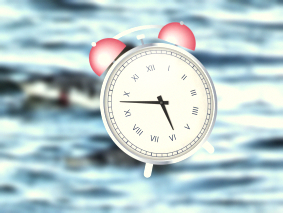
5.48
